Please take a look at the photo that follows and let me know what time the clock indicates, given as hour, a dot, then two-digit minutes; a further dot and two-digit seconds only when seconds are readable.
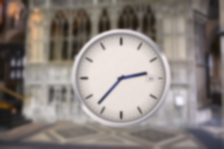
2.37
